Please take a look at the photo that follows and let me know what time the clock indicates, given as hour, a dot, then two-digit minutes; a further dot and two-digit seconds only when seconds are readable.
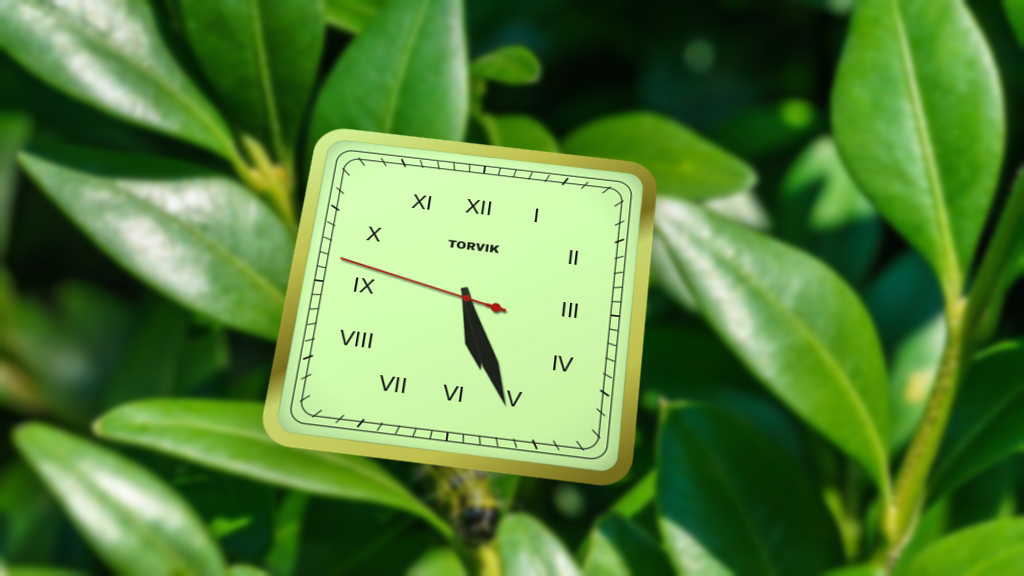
5.25.47
